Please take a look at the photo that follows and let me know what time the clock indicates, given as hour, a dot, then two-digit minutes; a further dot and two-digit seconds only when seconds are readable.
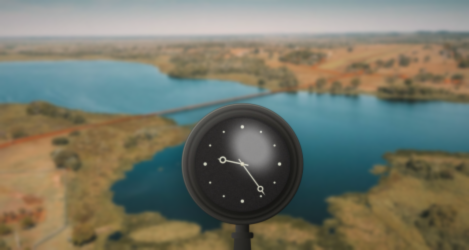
9.24
